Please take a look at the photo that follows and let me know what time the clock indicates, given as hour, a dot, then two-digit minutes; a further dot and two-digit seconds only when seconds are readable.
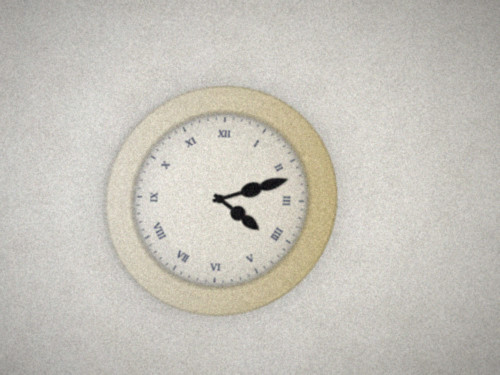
4.12
